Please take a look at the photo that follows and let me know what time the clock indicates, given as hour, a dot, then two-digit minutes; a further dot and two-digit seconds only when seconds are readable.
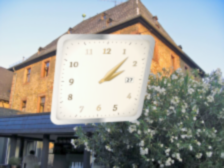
2.07
